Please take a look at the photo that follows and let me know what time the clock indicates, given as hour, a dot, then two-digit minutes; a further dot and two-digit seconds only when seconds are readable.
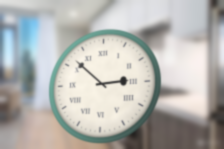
2.52
